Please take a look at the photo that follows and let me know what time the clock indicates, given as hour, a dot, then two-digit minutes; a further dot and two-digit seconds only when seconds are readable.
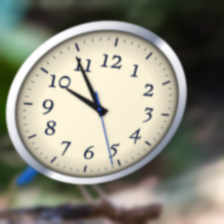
9.54.26
